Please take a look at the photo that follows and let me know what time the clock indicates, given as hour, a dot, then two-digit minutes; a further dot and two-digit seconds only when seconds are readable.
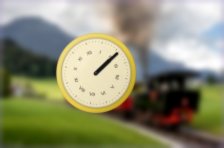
2.11
